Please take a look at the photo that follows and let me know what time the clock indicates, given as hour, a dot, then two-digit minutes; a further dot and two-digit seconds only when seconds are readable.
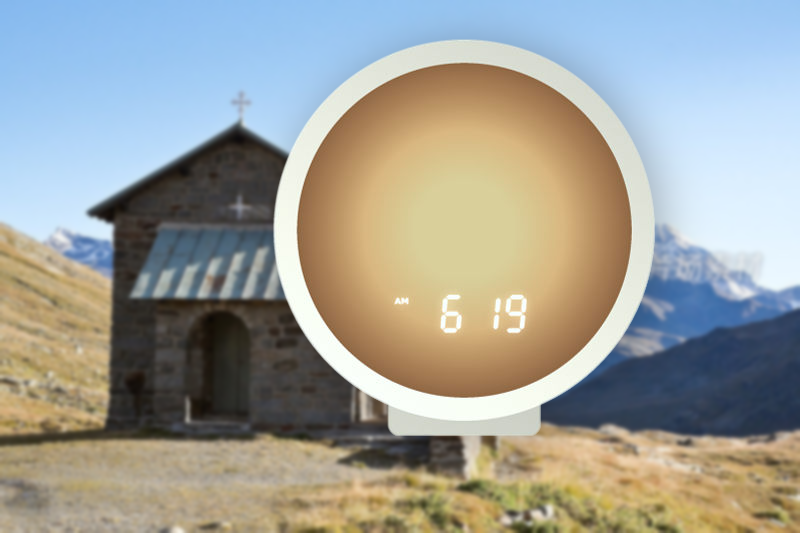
6.19
